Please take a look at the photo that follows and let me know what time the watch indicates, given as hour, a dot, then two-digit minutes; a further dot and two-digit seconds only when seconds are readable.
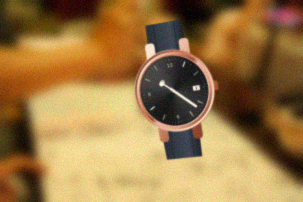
10.22
